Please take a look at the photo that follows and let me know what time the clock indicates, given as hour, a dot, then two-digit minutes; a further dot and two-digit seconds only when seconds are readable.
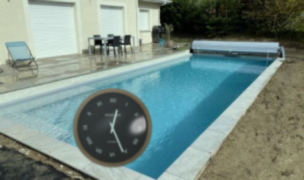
12.26
